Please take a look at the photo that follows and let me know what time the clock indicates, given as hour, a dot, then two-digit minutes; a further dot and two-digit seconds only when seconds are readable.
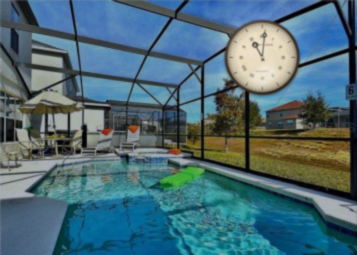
11.01
